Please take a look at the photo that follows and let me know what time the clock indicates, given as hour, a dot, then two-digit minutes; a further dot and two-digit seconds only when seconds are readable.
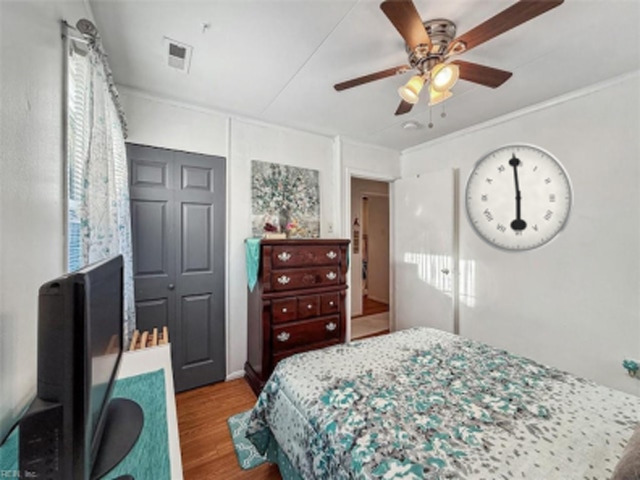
5.59
